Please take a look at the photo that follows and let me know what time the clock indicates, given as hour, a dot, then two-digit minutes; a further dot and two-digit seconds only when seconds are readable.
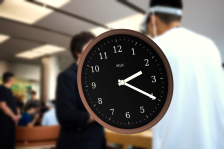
2.20
